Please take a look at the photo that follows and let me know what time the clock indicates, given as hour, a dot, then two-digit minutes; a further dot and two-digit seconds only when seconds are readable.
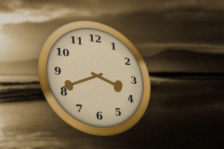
3.41
